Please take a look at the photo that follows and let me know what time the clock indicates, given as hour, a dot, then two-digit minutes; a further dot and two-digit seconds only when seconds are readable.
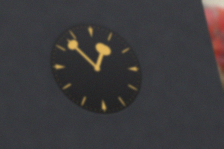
12.53
